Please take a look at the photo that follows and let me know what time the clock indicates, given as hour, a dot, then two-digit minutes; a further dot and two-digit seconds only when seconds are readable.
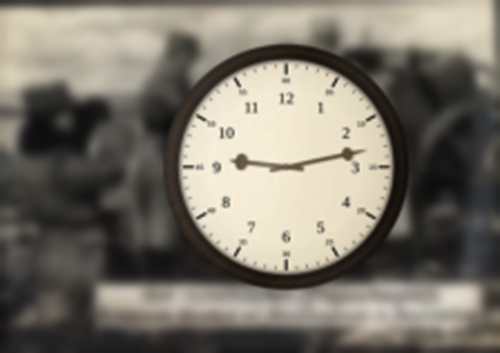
9.13
